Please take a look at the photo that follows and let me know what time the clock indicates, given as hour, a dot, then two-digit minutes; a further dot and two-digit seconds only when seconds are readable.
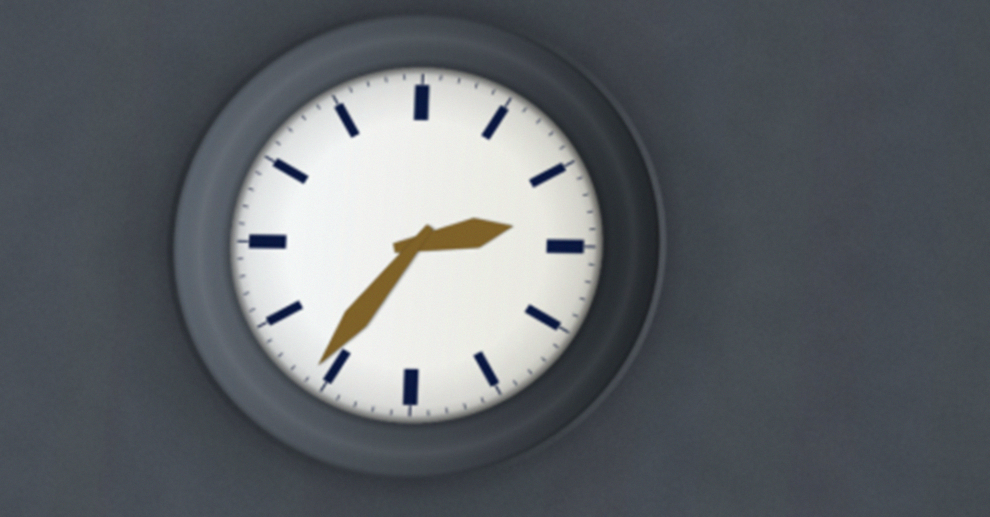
2.36
